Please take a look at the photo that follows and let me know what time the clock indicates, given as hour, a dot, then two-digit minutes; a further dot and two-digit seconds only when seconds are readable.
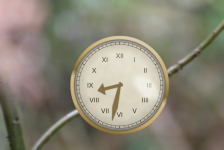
8.32
